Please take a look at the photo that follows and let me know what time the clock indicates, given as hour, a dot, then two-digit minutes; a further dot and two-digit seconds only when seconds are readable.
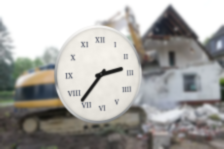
2.37
